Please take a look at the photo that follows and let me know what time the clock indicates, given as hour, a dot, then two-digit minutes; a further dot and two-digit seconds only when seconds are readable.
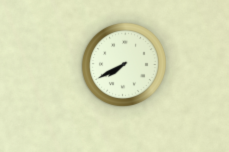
7.40
